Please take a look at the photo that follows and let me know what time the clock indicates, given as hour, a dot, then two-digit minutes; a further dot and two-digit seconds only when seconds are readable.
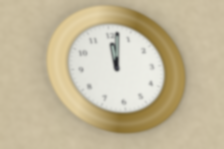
12.02
